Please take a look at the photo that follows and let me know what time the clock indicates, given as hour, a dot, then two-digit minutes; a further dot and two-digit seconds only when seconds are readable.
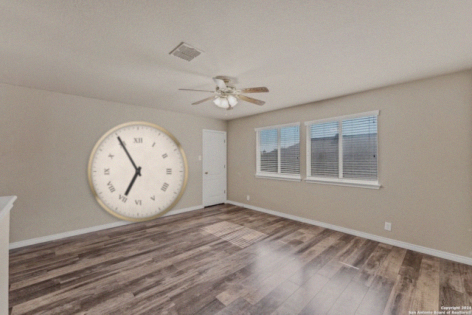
6.55
